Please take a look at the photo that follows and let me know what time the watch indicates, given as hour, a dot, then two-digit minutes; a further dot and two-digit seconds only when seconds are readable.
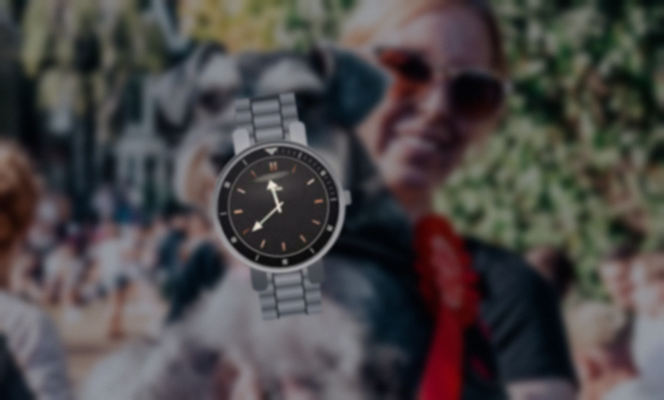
11.39
